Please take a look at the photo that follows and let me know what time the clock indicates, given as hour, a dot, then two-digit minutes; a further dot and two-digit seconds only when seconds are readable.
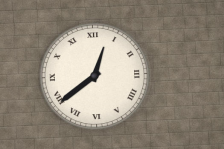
12.39
